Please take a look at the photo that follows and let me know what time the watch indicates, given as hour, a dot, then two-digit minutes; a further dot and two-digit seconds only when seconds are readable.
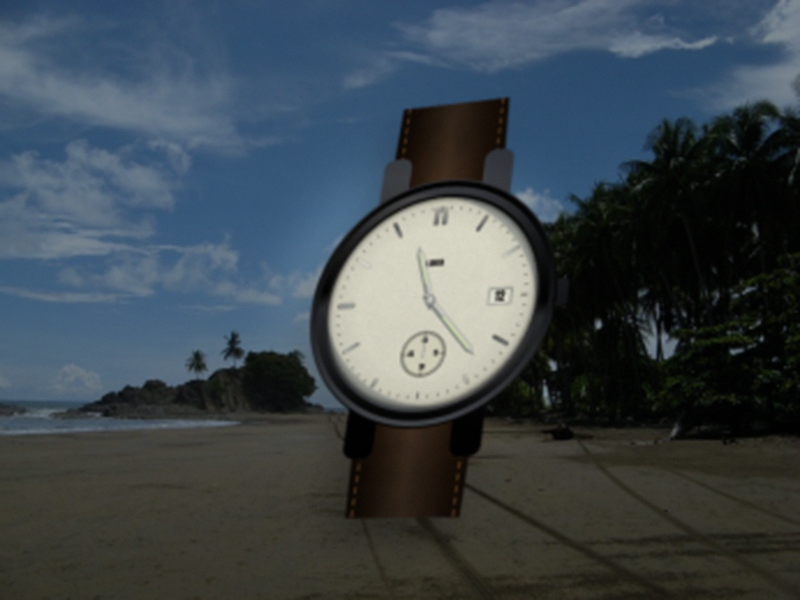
11.23
